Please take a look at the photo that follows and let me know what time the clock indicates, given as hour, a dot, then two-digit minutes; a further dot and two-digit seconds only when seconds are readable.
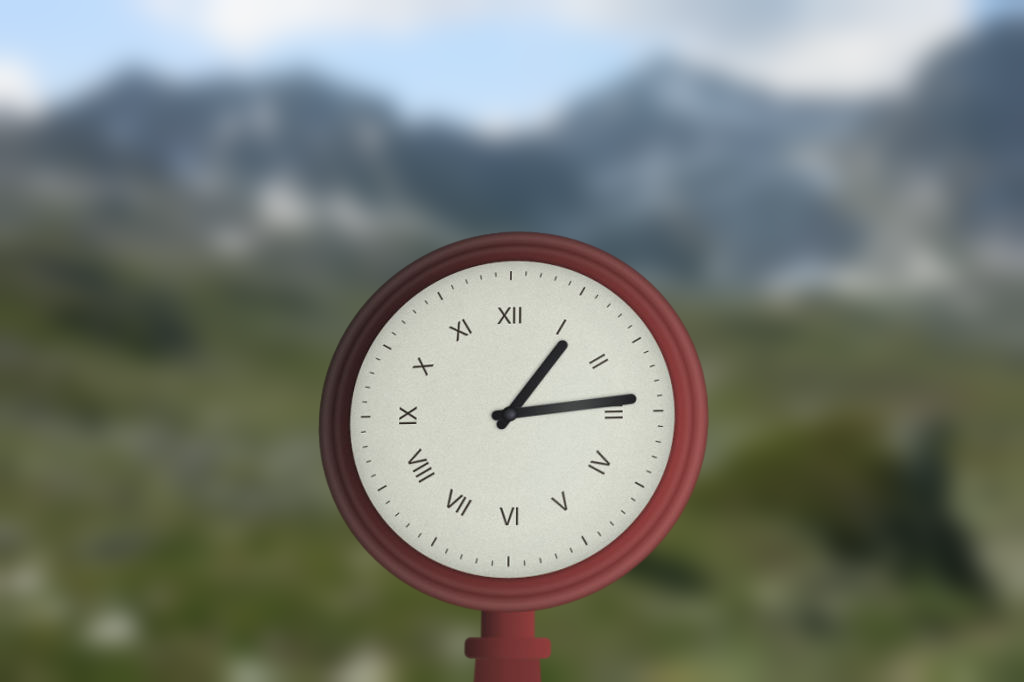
1.14
